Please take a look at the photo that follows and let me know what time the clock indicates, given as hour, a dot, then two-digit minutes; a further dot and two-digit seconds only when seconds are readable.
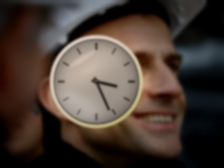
3.26
